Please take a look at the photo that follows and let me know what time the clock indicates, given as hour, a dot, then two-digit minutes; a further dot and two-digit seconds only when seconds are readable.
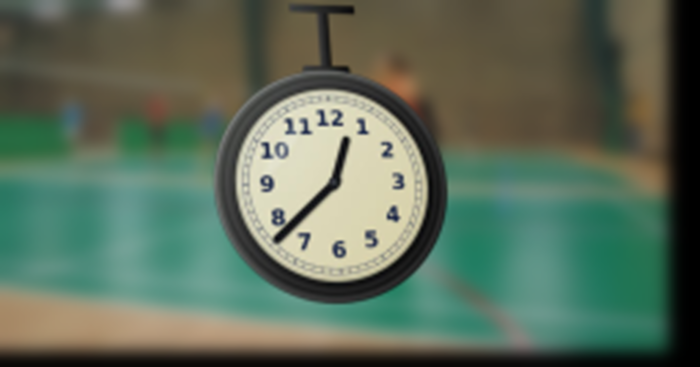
12.38
